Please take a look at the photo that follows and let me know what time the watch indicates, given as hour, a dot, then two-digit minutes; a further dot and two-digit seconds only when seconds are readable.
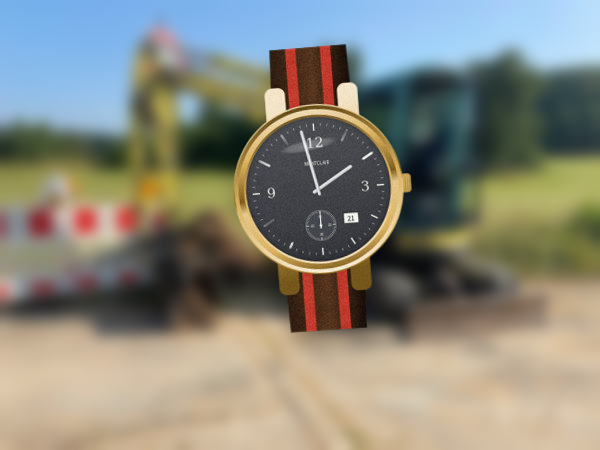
1.58
